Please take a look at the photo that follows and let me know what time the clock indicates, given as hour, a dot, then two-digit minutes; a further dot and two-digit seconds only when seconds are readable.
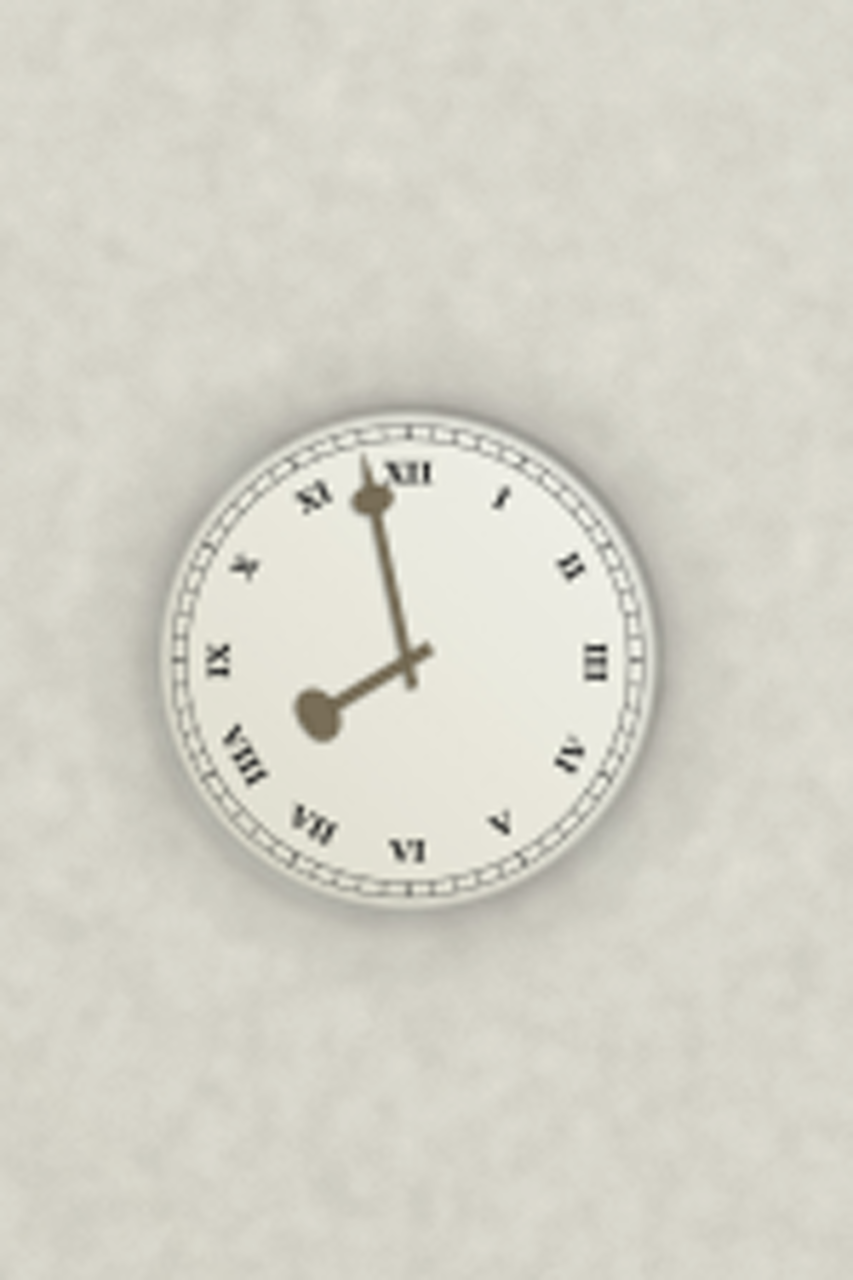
7.58
